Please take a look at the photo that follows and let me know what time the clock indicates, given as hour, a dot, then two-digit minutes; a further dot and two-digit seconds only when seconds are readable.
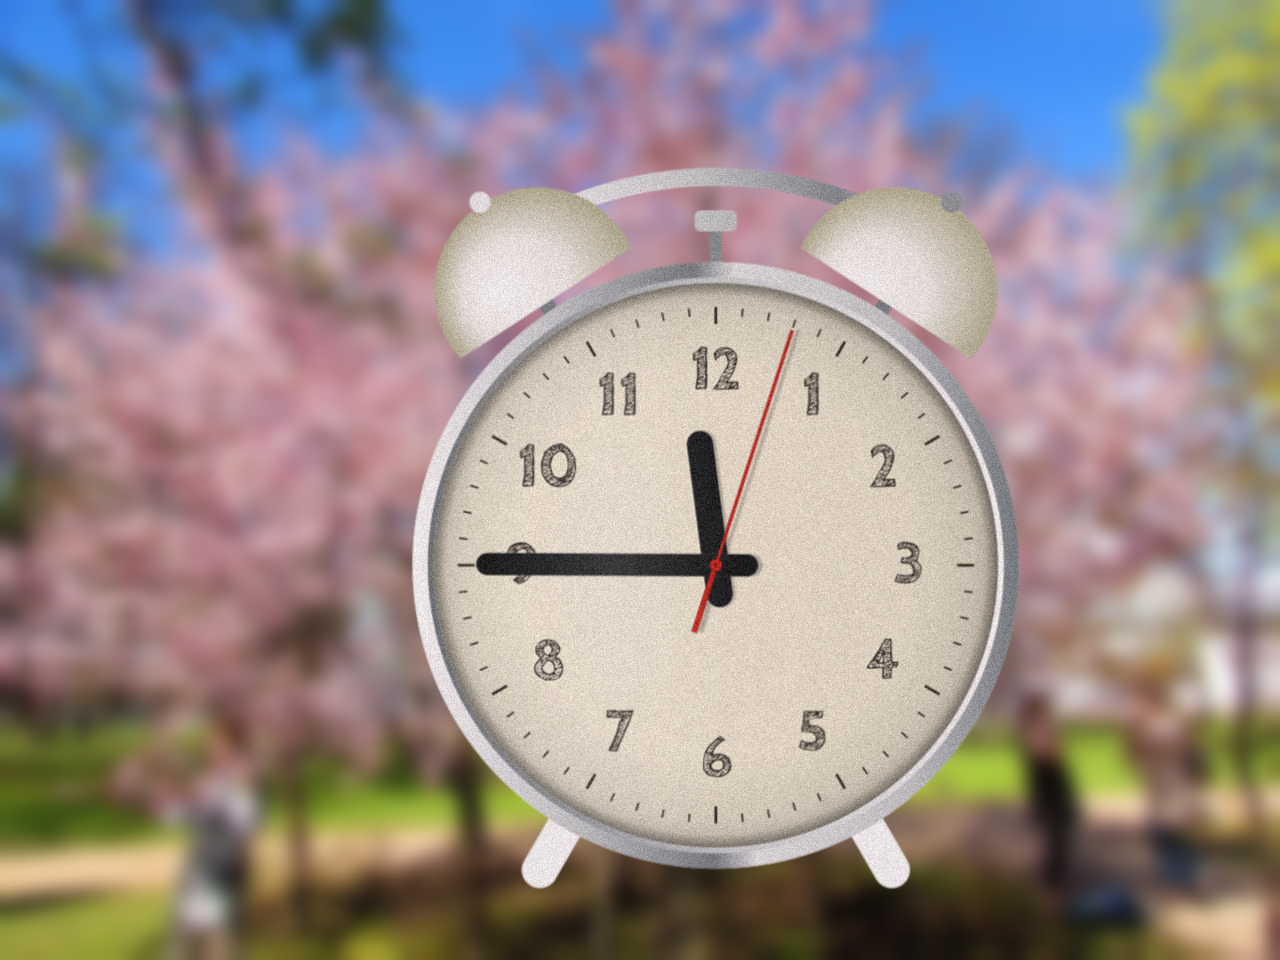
11.45.03
